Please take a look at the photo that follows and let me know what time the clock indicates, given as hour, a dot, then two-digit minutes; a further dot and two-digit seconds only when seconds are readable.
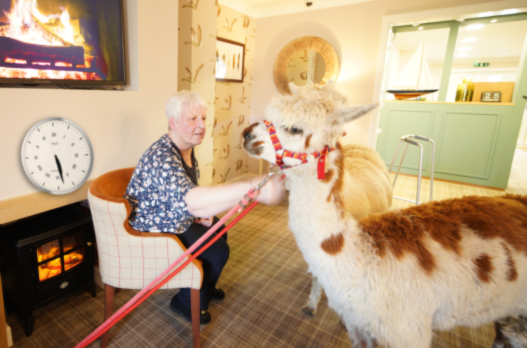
5.28
